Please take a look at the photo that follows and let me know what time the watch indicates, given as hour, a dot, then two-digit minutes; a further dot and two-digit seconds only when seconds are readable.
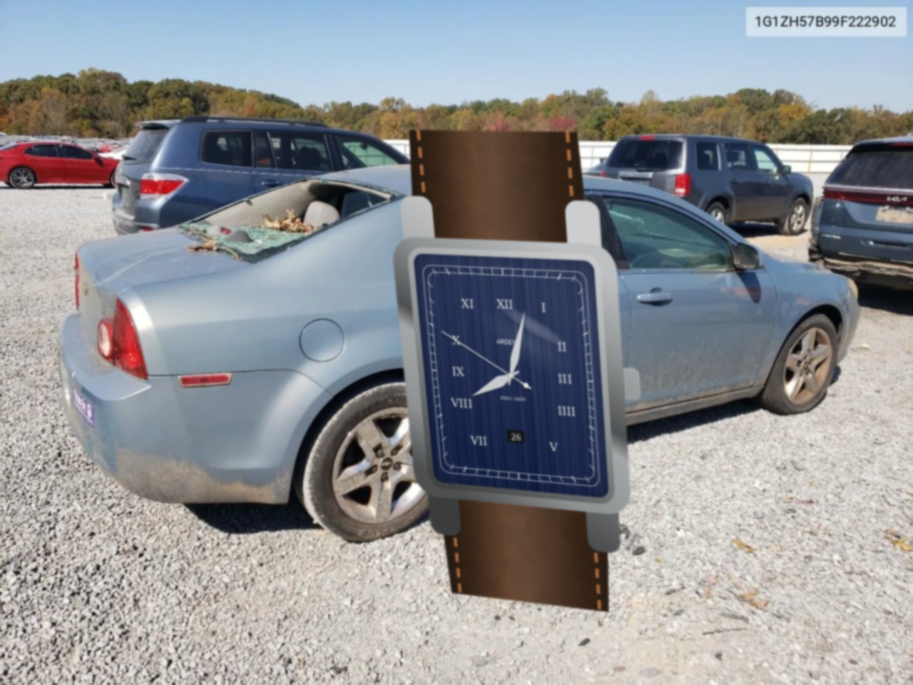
8.02.50
